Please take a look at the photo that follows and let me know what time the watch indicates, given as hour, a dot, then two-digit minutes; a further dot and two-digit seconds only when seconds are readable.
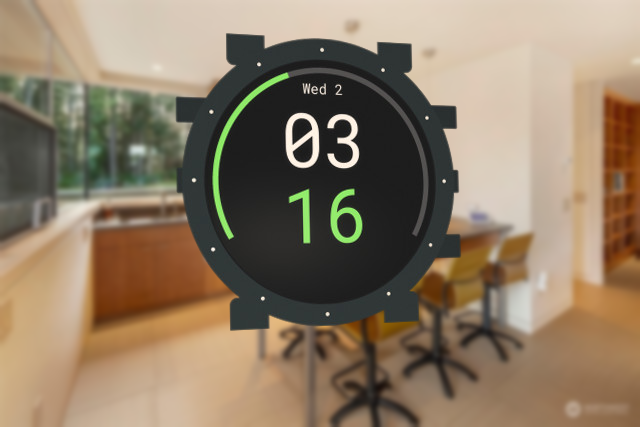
3.16
